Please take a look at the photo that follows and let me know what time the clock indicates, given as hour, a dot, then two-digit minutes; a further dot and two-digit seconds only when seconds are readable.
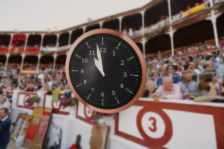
10.58
